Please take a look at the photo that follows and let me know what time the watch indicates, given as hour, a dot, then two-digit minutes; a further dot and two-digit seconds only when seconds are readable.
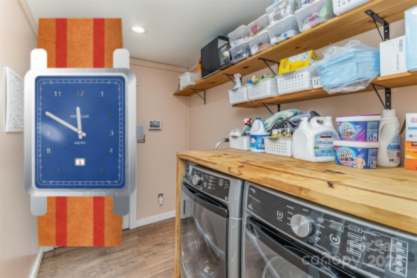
11.50
